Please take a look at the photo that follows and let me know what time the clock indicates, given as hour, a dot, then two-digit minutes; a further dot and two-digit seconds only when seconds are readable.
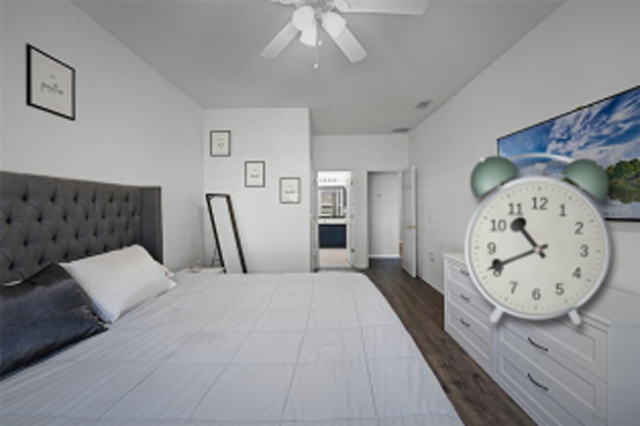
10.41
